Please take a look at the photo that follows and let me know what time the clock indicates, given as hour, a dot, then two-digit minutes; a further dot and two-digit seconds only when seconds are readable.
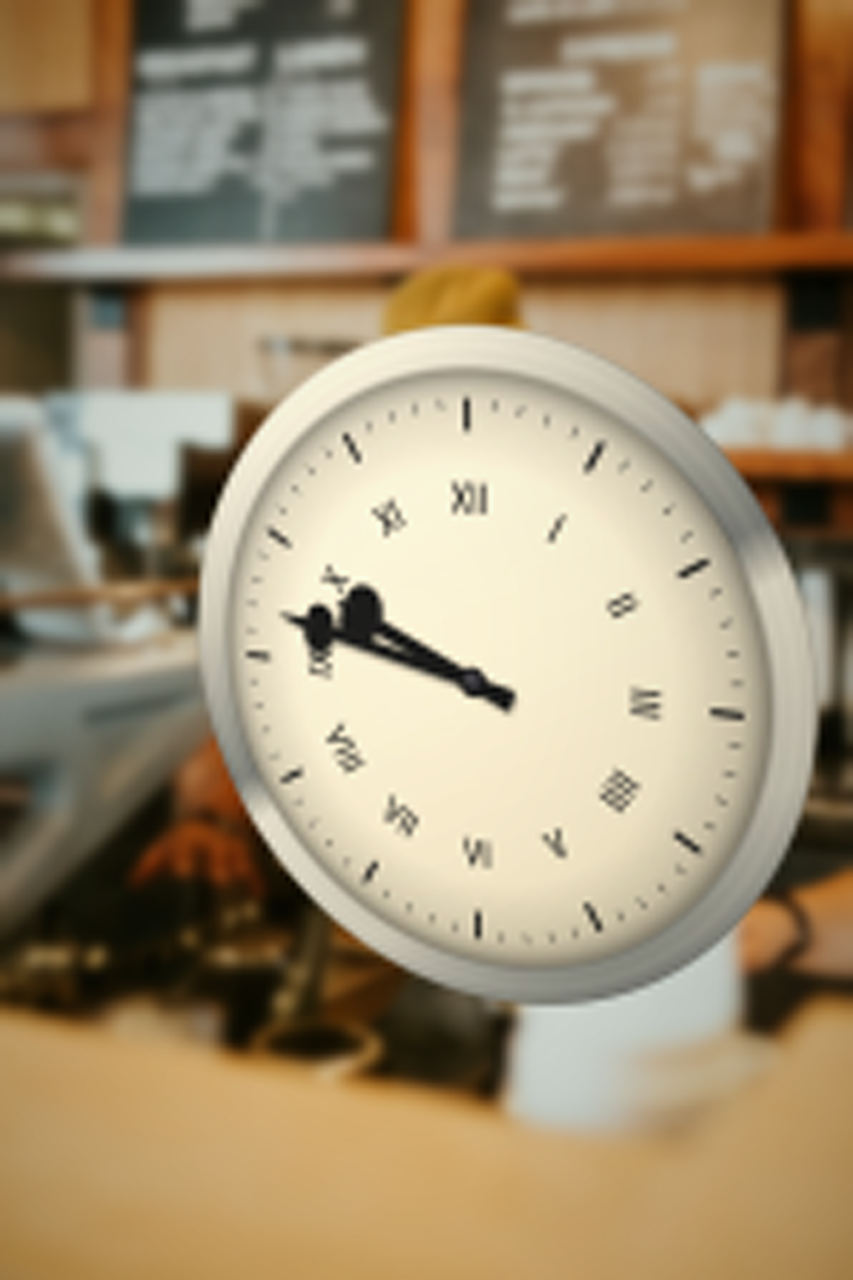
9.47
